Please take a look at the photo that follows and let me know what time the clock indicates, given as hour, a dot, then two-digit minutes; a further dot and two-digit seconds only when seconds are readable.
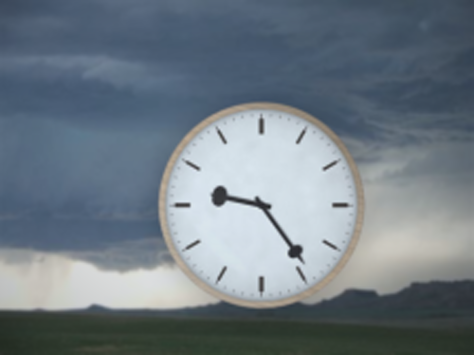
9.24
